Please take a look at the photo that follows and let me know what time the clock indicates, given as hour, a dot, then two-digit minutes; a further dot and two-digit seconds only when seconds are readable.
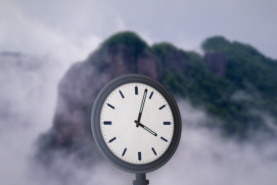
4.03
